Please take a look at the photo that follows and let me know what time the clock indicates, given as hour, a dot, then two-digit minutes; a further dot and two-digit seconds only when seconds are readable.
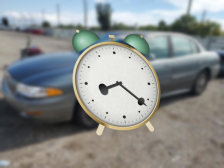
8.22
